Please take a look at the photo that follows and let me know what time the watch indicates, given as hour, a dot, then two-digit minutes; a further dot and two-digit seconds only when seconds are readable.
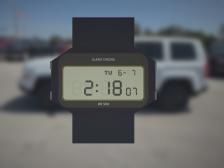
2.18.07
